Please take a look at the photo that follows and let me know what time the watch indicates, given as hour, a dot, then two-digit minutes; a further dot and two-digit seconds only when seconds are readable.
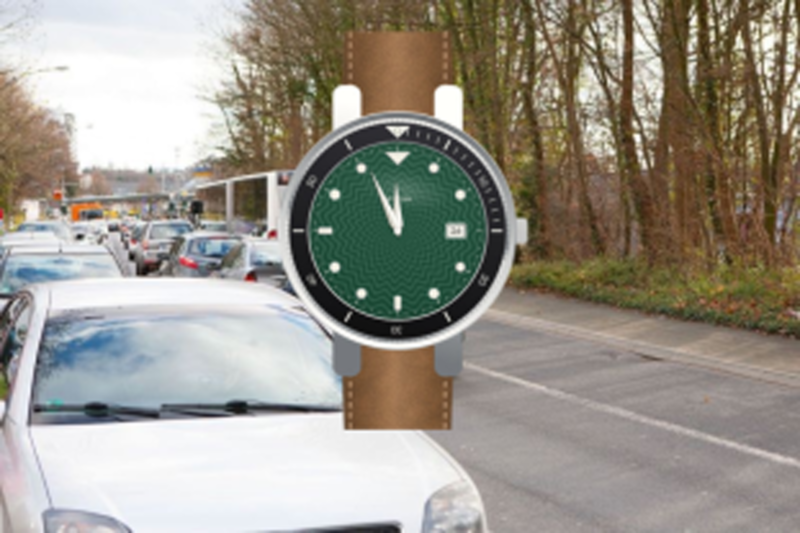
11.56
